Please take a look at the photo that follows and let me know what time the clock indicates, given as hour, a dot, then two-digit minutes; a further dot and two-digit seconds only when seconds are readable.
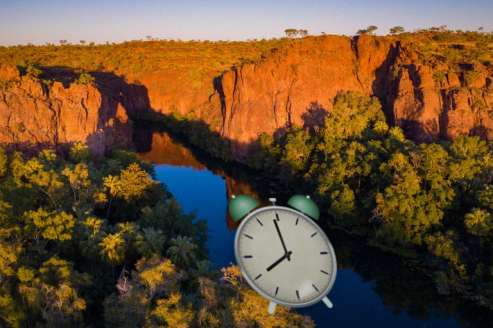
7.59
